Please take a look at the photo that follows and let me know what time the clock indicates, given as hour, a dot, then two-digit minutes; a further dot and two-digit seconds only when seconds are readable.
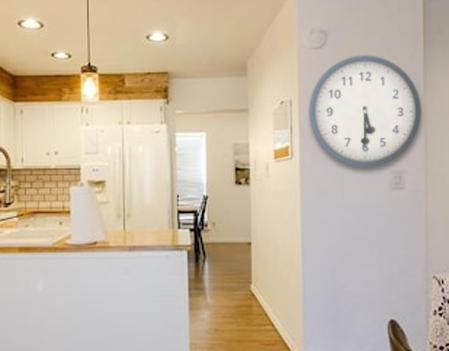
5.30
